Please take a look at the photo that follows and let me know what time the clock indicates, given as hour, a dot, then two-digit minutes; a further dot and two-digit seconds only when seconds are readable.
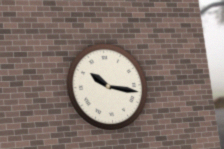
10.17
